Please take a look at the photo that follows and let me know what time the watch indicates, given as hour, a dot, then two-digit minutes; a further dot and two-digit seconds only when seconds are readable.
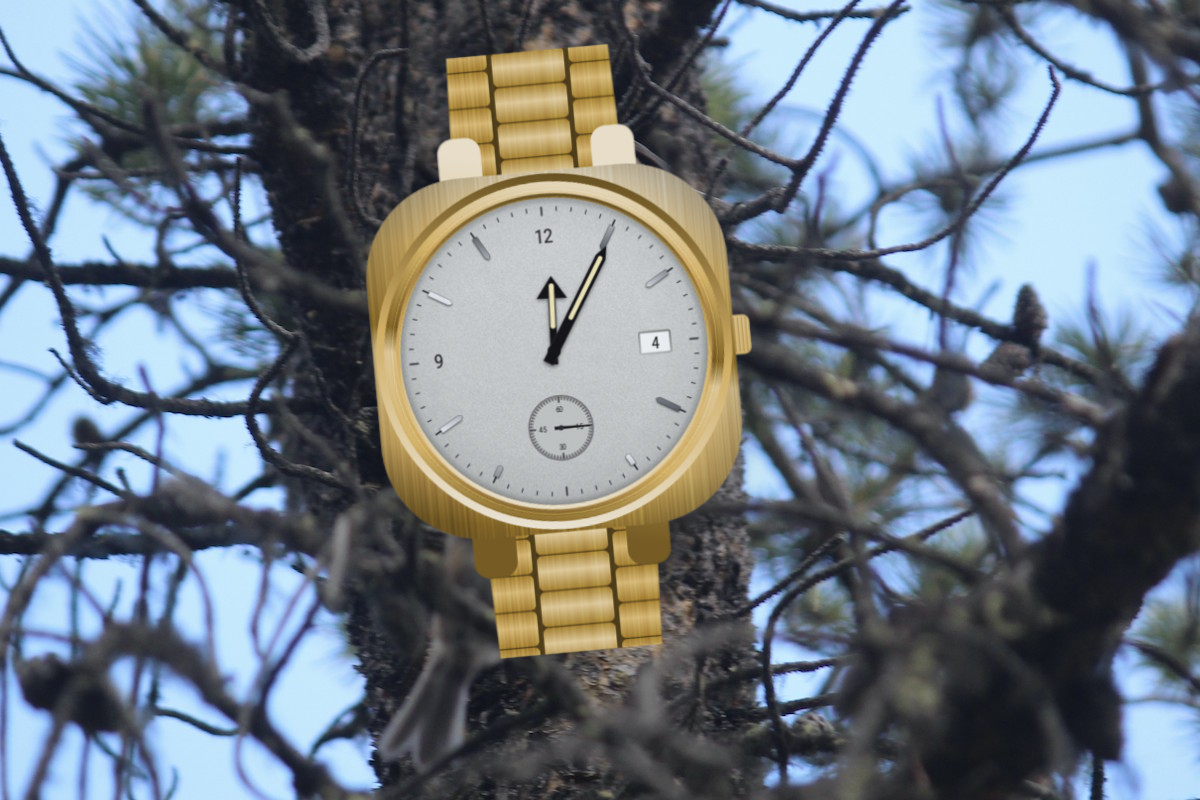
12.05.15
